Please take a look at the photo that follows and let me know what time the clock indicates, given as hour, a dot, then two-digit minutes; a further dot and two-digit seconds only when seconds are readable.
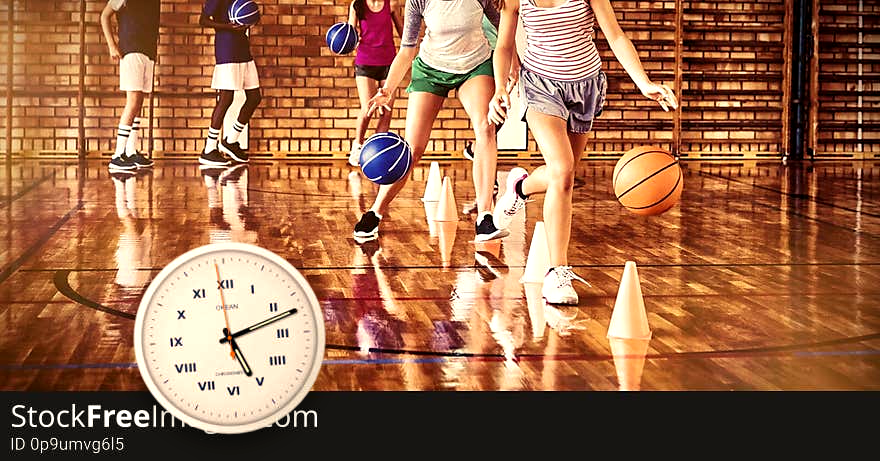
5.11.59
